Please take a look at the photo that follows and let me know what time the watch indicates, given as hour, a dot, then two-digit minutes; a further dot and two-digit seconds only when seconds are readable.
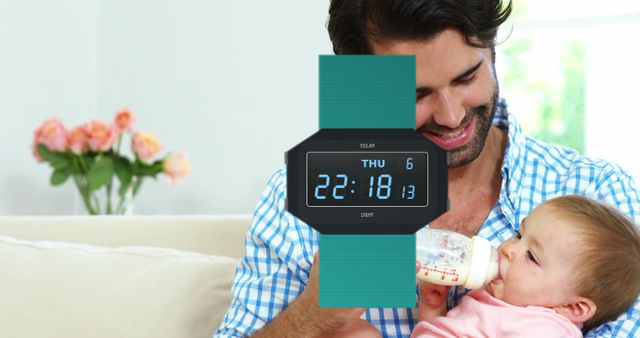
22.18.13
